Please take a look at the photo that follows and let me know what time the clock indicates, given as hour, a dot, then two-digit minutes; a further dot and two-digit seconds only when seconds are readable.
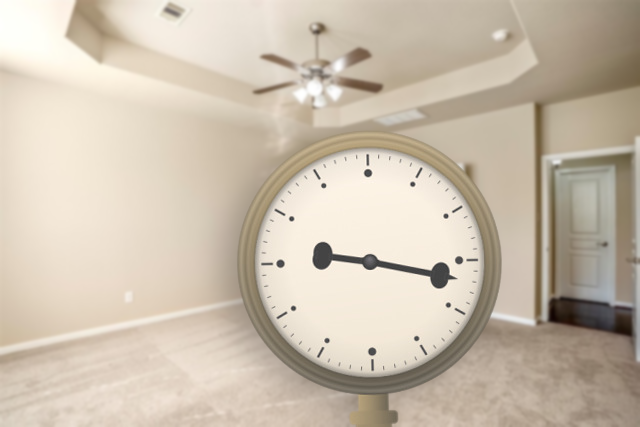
9.17
